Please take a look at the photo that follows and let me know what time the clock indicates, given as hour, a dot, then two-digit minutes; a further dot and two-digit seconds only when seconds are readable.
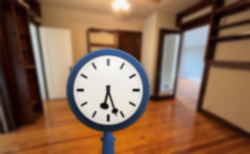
6.27
